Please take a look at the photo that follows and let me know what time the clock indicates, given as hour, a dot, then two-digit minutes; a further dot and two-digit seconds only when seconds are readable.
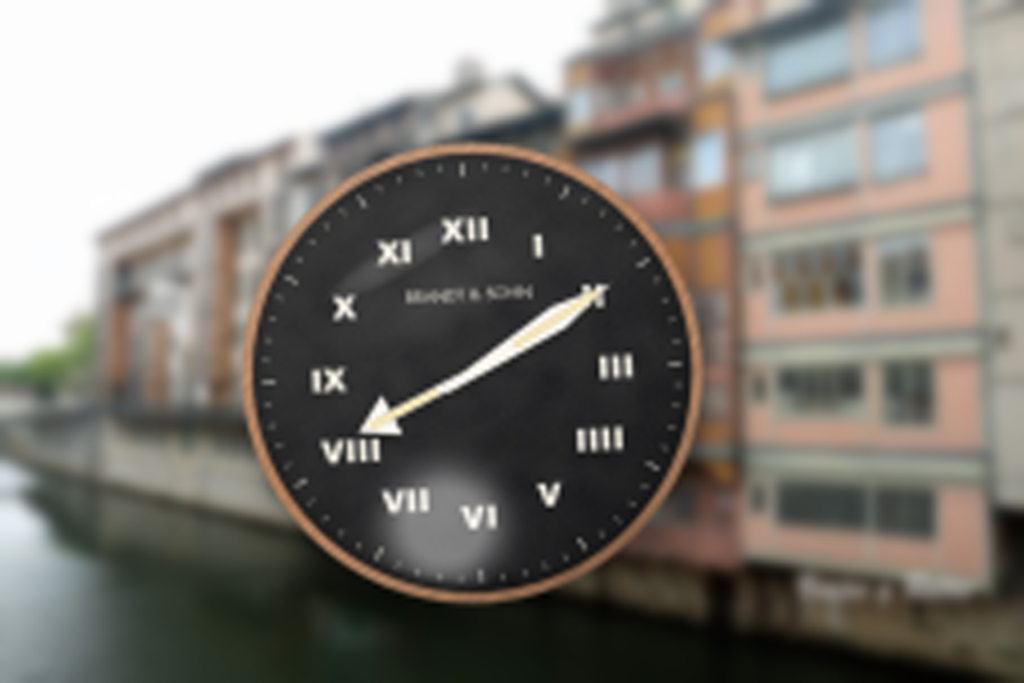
8.10
